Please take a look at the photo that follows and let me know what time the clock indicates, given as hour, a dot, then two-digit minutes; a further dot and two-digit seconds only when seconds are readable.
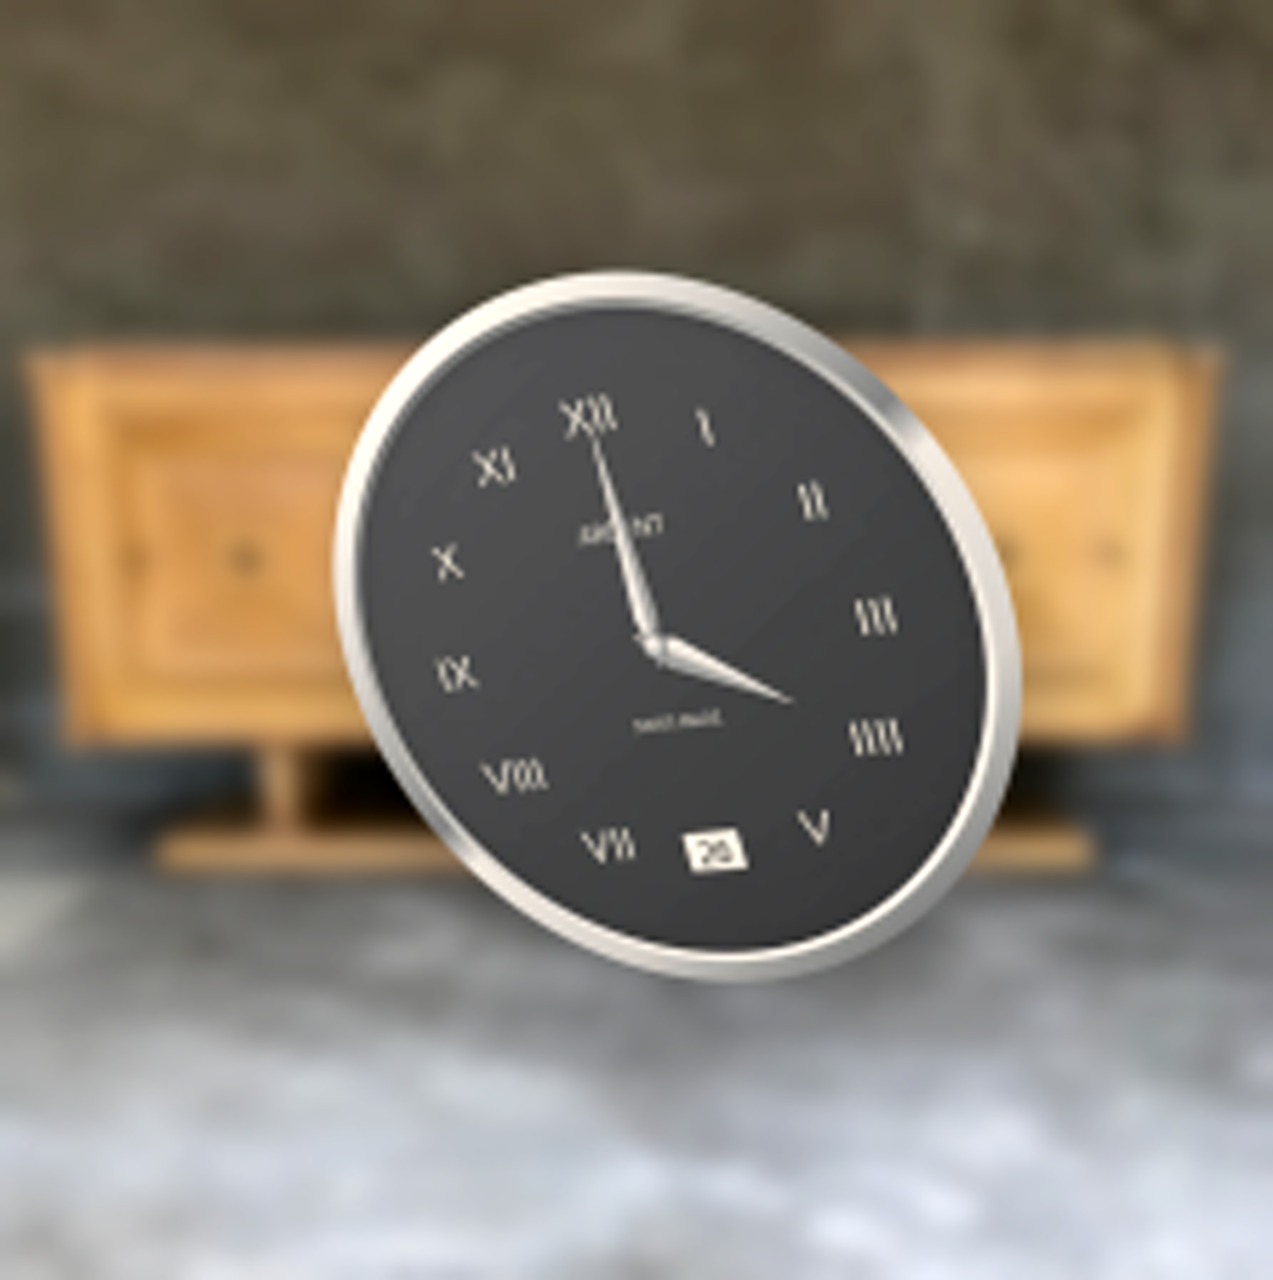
4.00
